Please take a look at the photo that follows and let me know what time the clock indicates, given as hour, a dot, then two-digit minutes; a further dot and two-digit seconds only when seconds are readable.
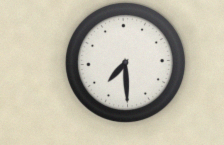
7.30
